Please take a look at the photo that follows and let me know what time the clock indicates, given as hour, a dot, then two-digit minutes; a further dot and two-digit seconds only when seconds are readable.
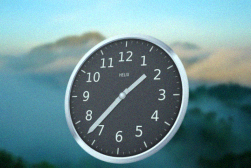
1.37
